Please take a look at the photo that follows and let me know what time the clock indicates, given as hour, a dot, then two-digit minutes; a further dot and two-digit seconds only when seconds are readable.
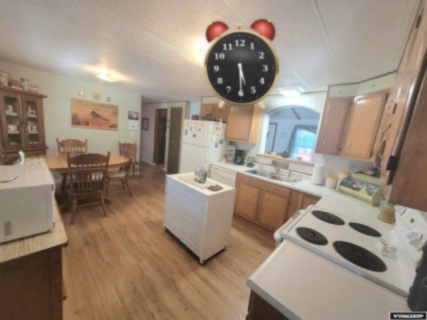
5.30
